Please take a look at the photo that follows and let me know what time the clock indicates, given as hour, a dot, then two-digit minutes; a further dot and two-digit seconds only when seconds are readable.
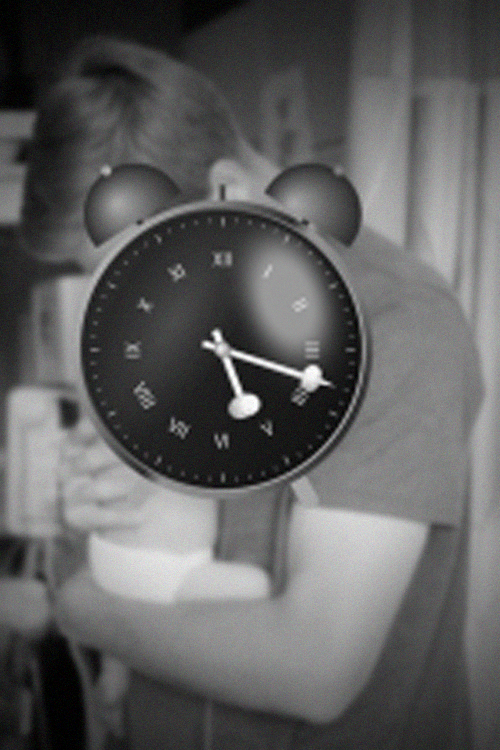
5.18
